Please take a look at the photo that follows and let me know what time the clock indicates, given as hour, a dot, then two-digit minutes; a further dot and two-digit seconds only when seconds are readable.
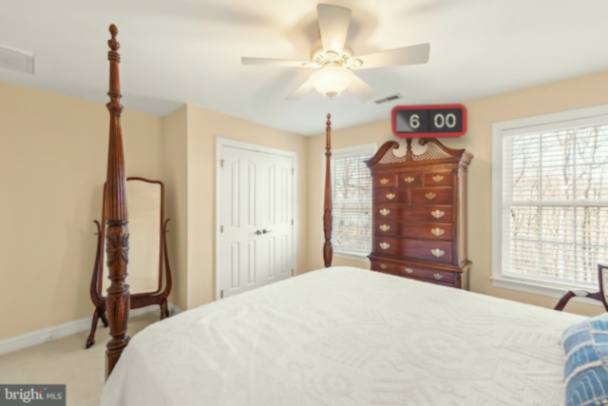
6.00
